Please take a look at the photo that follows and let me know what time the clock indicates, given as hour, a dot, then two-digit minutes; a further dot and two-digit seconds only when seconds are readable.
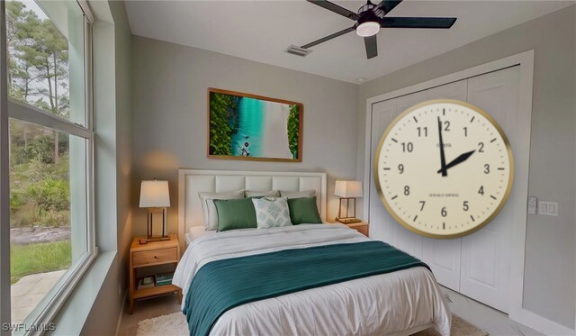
1.59
